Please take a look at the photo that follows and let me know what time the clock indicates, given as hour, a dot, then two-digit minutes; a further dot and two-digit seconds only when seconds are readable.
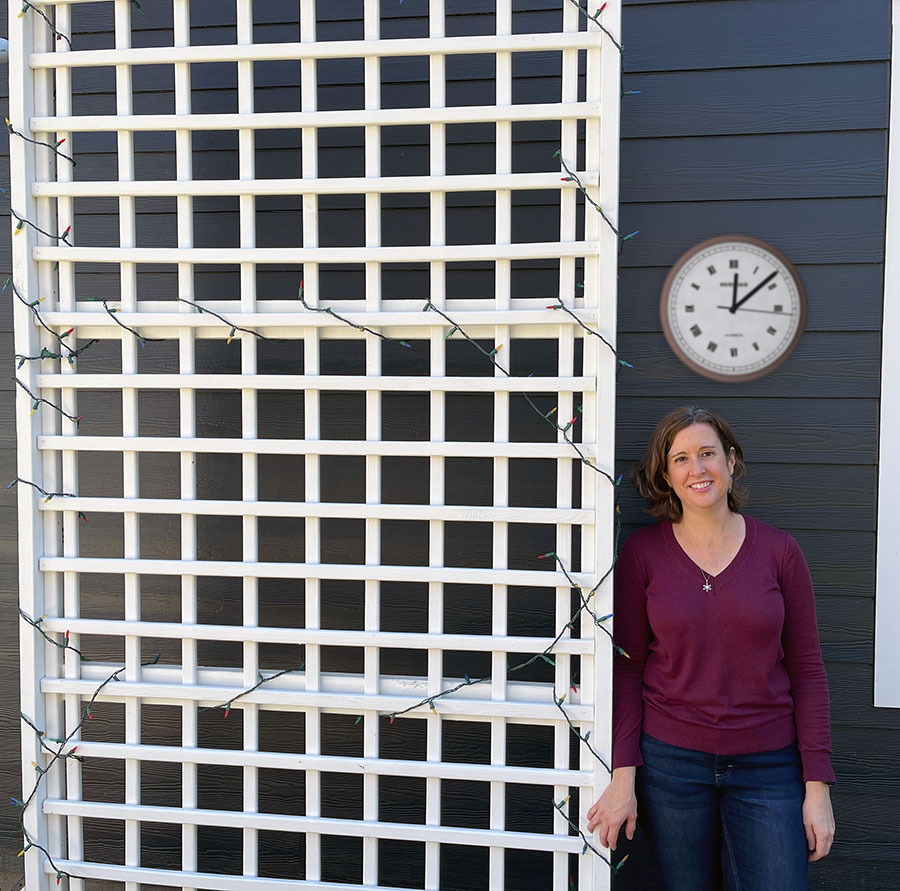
12.08.16
